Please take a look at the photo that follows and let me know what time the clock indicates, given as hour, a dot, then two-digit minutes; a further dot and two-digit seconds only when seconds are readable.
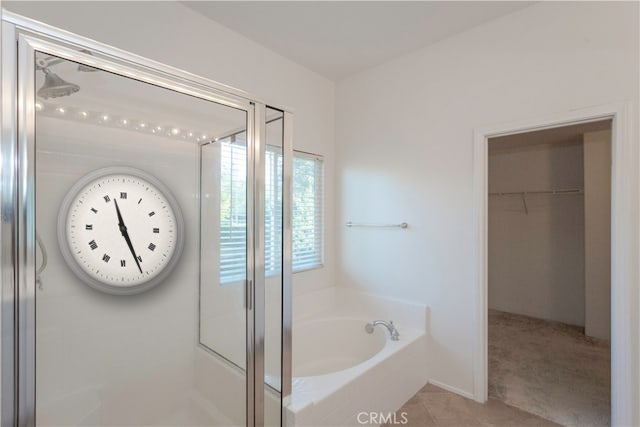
11.26
